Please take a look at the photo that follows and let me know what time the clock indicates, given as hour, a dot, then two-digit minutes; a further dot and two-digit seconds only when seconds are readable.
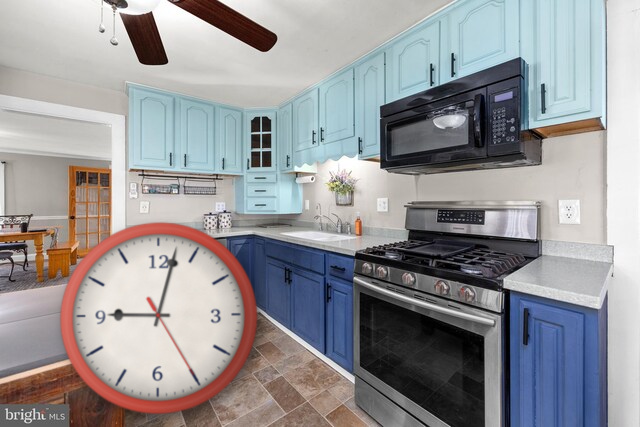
9.02.25
